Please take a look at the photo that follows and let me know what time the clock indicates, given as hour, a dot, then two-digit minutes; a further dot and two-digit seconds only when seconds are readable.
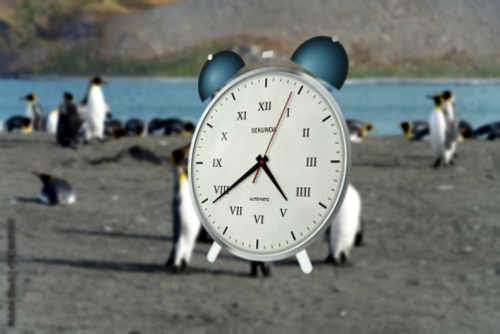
4.39.04
